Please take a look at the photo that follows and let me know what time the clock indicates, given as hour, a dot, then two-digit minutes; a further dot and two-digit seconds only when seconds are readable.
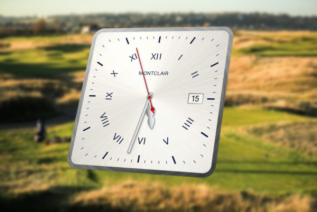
5.31.56
